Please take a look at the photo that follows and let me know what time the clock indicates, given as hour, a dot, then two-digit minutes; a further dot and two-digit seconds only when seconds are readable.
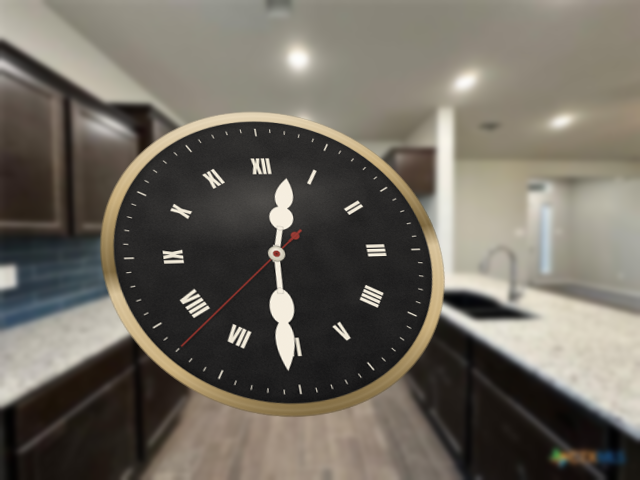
12.30.38
